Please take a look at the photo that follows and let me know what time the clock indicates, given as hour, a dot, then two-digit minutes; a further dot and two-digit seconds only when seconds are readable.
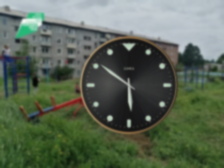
5.51
